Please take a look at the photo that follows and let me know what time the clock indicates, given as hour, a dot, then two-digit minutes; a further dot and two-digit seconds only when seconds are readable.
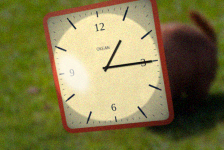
1.15
